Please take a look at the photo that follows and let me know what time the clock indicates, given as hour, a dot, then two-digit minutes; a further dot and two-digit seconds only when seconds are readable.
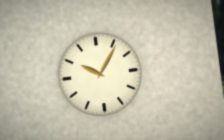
10.06
